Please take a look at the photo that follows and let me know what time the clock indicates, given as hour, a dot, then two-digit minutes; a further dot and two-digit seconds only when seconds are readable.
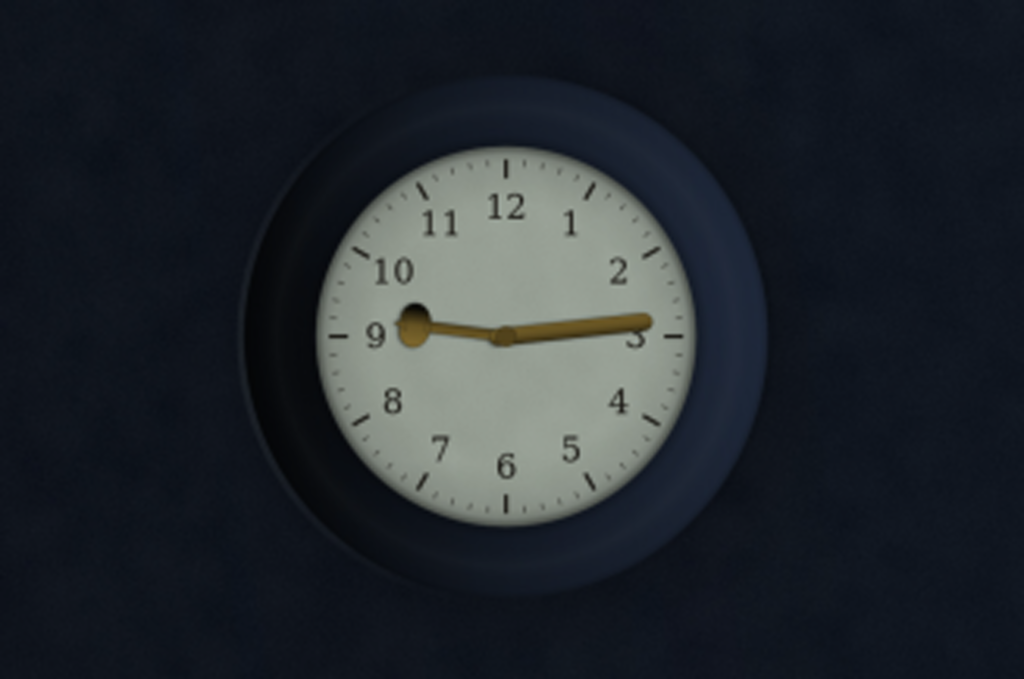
9.14
